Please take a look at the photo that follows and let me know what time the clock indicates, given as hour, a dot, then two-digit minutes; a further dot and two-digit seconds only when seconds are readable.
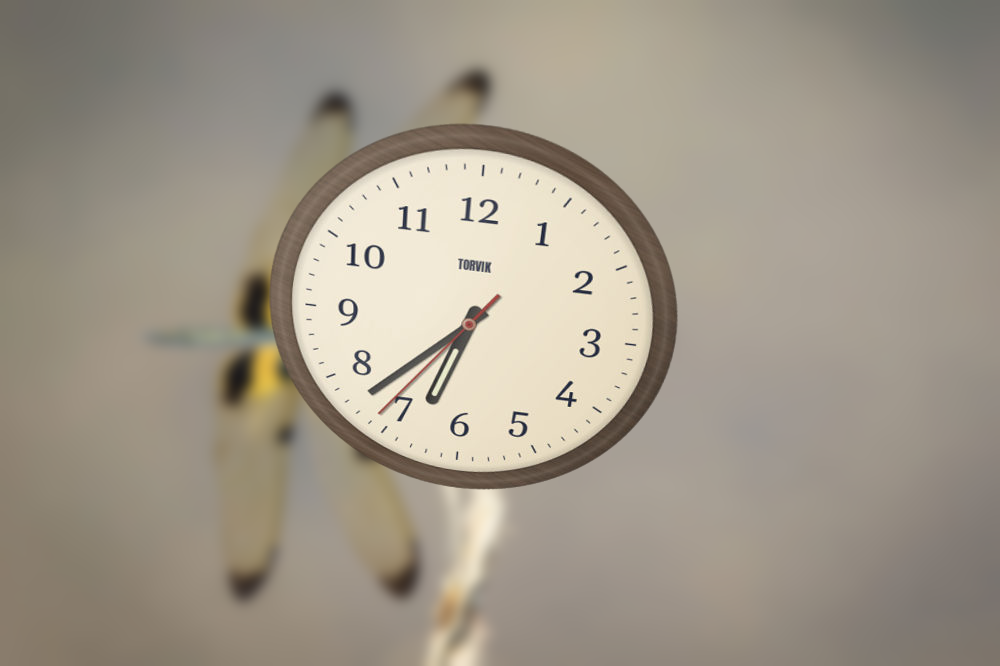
6.37.36
